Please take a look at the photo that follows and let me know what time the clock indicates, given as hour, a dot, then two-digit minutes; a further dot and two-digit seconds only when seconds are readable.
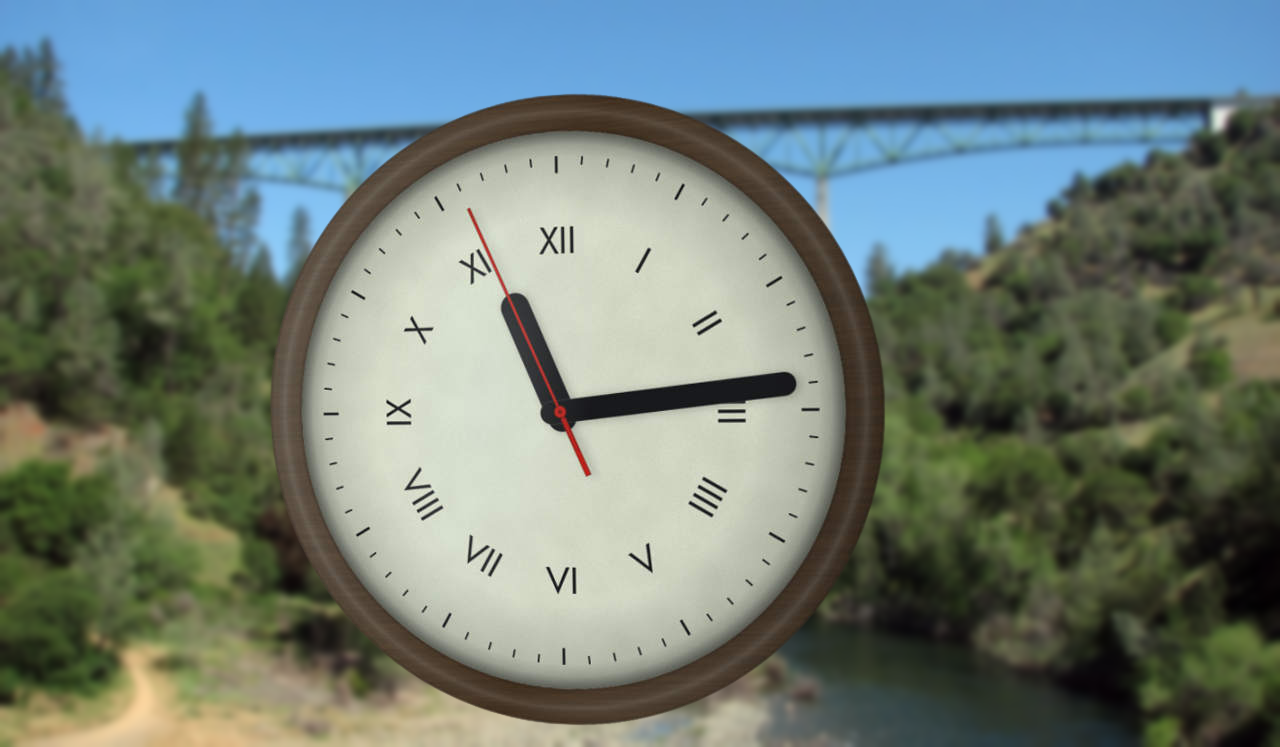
11.13.56
